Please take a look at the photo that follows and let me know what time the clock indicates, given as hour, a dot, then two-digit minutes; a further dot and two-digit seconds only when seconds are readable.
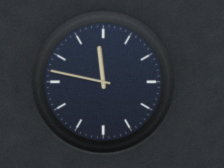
11.47
